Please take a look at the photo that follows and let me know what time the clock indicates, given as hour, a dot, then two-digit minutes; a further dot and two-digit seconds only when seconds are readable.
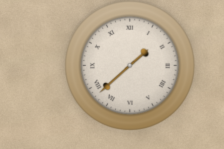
1.38
